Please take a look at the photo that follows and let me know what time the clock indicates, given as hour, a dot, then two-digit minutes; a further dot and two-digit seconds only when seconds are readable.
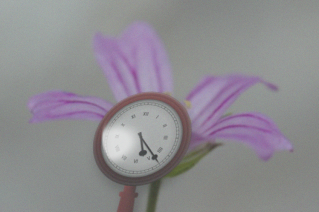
5.23
